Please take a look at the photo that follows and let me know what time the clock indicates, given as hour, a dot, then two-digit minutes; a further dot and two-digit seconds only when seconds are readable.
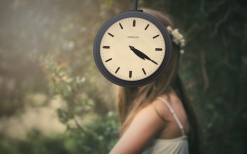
4.20
